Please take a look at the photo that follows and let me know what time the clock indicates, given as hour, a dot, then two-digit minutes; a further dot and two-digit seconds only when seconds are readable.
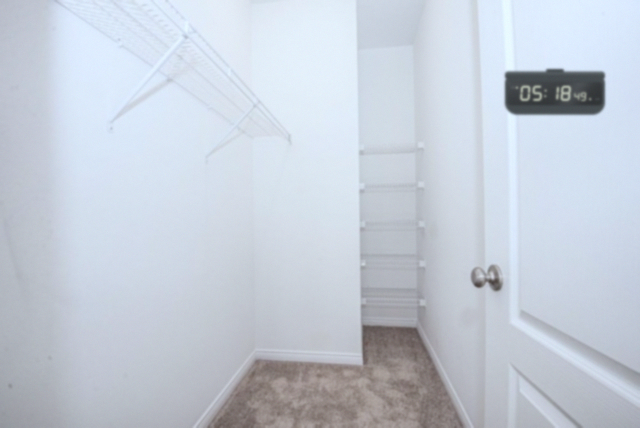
5.18
